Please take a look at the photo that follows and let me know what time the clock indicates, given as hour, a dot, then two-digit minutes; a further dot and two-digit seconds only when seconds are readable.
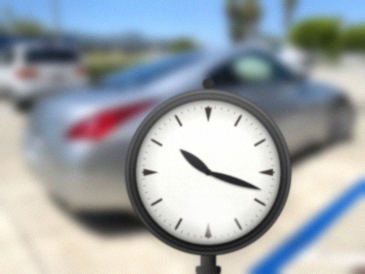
10.18
